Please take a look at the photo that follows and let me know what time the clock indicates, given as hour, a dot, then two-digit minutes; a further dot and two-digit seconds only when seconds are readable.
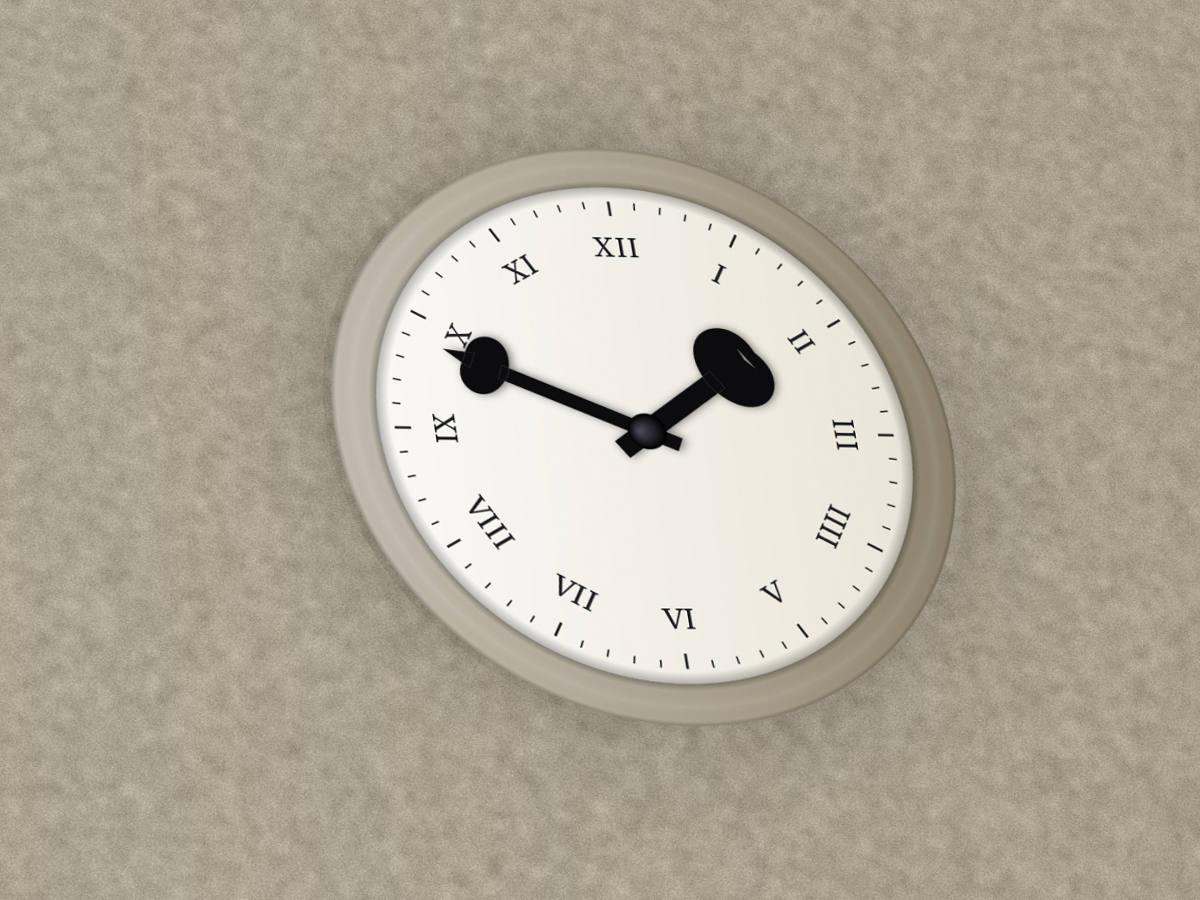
1.49
